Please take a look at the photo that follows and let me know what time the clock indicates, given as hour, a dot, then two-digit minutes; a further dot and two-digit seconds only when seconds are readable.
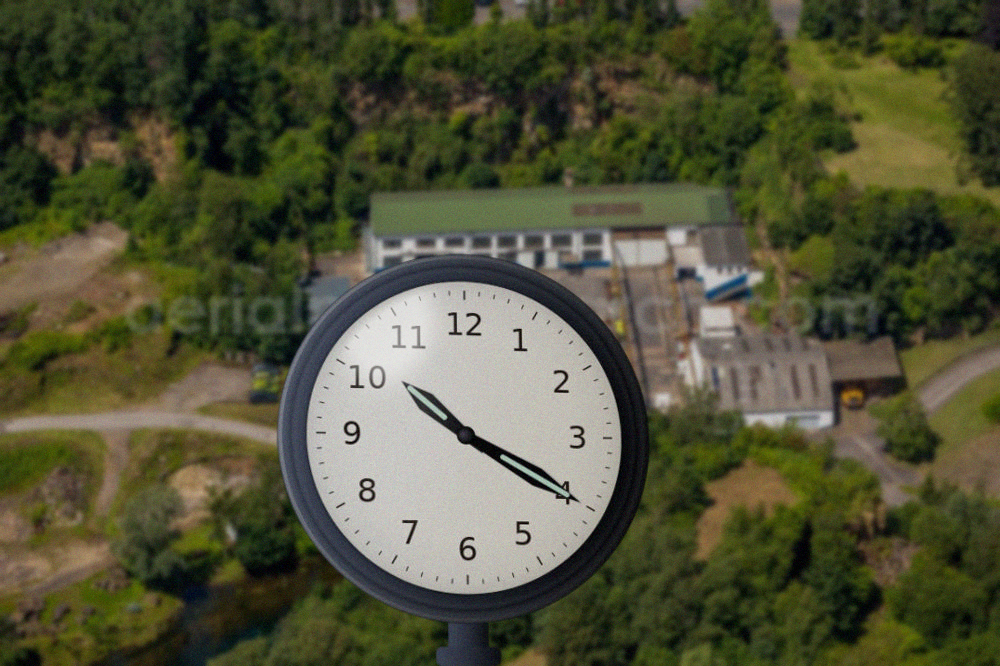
10.20
